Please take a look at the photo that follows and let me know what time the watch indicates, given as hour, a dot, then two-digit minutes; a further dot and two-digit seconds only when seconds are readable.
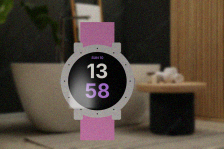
13.58
